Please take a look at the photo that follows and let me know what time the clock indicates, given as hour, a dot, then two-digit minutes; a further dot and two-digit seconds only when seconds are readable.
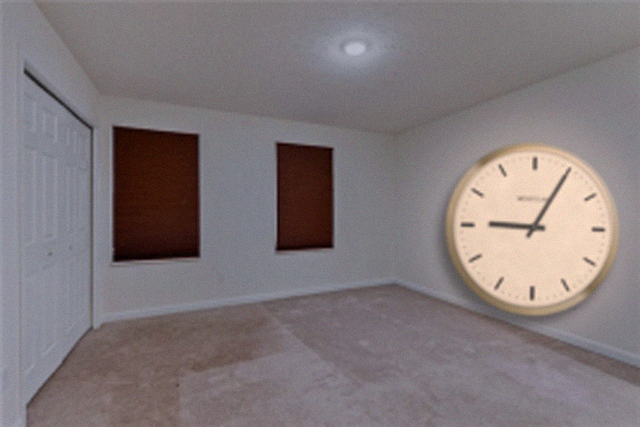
9.05
